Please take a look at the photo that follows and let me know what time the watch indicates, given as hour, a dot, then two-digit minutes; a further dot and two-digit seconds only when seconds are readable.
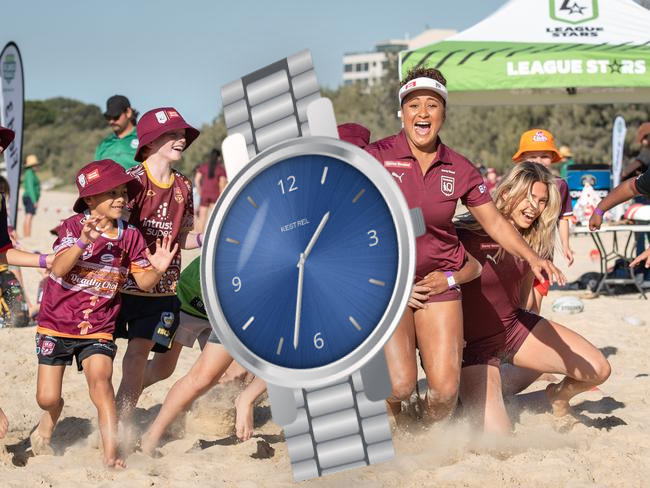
1.33
